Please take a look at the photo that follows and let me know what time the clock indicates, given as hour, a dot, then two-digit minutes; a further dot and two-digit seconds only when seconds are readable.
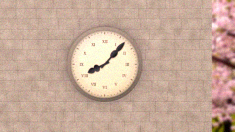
8.07
